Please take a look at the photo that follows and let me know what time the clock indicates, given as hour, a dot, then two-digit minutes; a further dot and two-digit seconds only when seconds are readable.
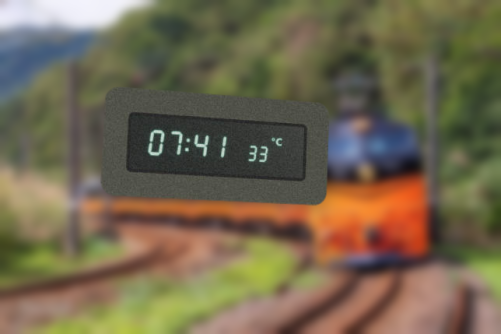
7.41
